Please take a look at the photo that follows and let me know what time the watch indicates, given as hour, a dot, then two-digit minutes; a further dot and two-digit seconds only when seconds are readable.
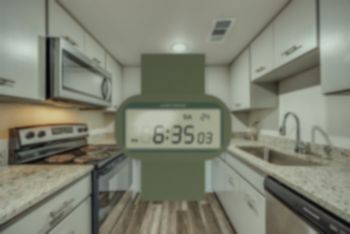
6.35.03
